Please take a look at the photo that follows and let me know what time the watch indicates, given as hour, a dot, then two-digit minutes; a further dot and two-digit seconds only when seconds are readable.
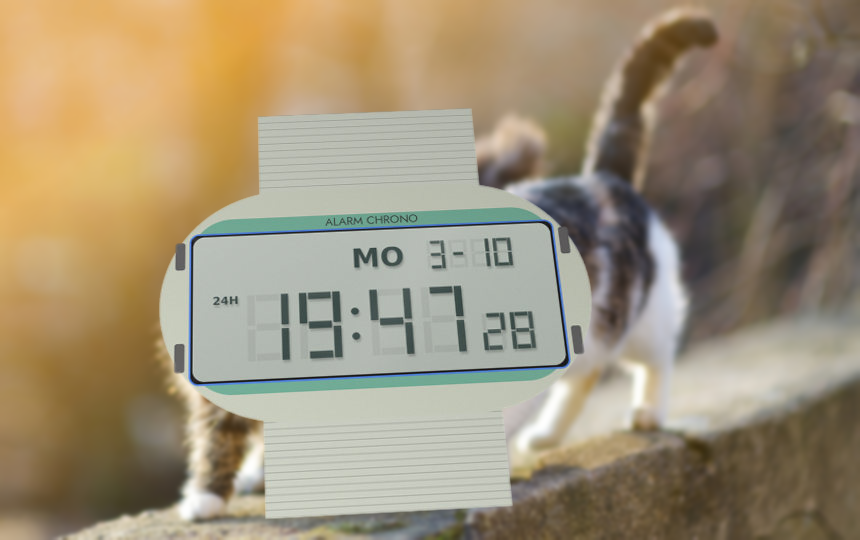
19.47.28
